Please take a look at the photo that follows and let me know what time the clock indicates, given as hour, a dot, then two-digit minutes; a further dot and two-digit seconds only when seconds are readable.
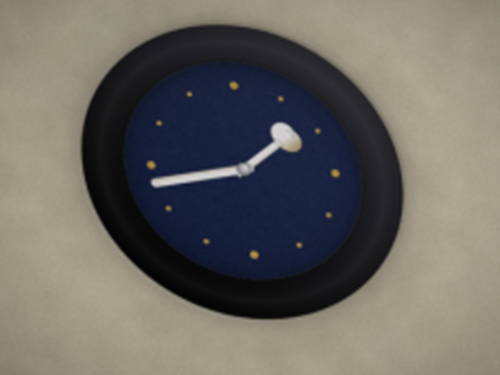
1.43
